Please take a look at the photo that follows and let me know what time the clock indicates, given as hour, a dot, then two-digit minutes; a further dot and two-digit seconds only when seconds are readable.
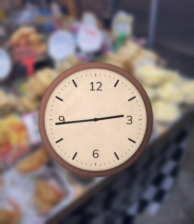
2.44
